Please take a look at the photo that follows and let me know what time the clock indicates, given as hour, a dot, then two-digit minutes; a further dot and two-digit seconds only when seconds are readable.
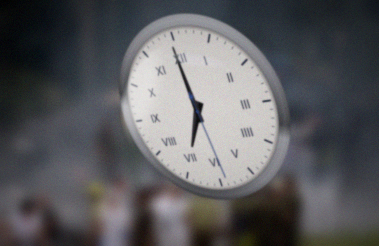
6.59.29
